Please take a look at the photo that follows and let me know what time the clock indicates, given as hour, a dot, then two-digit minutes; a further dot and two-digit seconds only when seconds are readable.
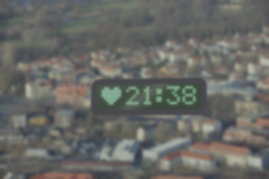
21.38
